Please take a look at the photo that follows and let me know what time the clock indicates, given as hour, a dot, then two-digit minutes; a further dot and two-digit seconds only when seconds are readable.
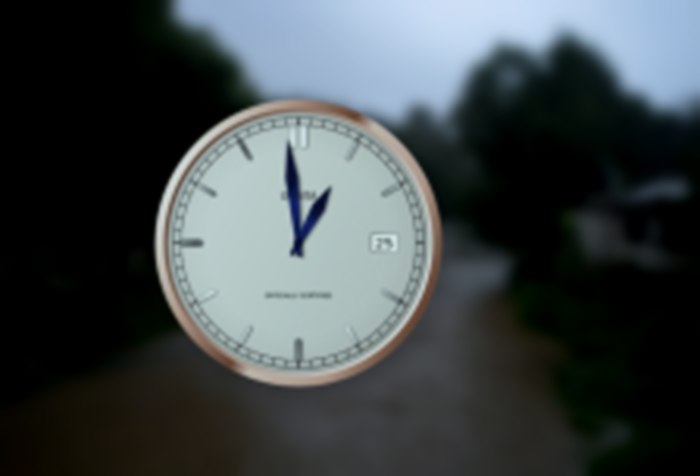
12.59
